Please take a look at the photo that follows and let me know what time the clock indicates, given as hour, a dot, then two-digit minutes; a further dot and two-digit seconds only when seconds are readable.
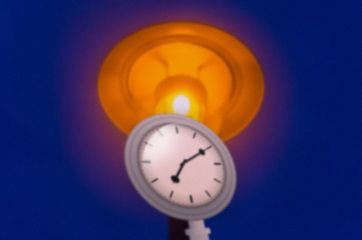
7.10
